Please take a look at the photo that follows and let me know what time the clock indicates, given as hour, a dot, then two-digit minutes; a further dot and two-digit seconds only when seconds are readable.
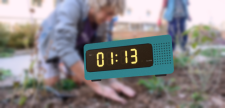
1.13
